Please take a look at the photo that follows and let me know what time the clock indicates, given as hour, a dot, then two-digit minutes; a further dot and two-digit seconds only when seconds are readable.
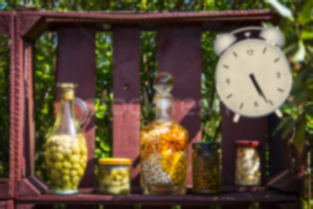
5.26
